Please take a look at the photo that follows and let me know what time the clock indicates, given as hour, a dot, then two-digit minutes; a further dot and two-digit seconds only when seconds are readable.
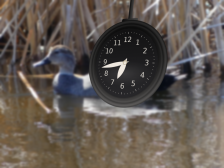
6.43
